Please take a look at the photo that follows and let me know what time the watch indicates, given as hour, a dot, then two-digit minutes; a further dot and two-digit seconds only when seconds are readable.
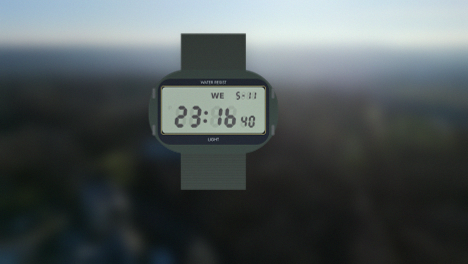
23.16.40
